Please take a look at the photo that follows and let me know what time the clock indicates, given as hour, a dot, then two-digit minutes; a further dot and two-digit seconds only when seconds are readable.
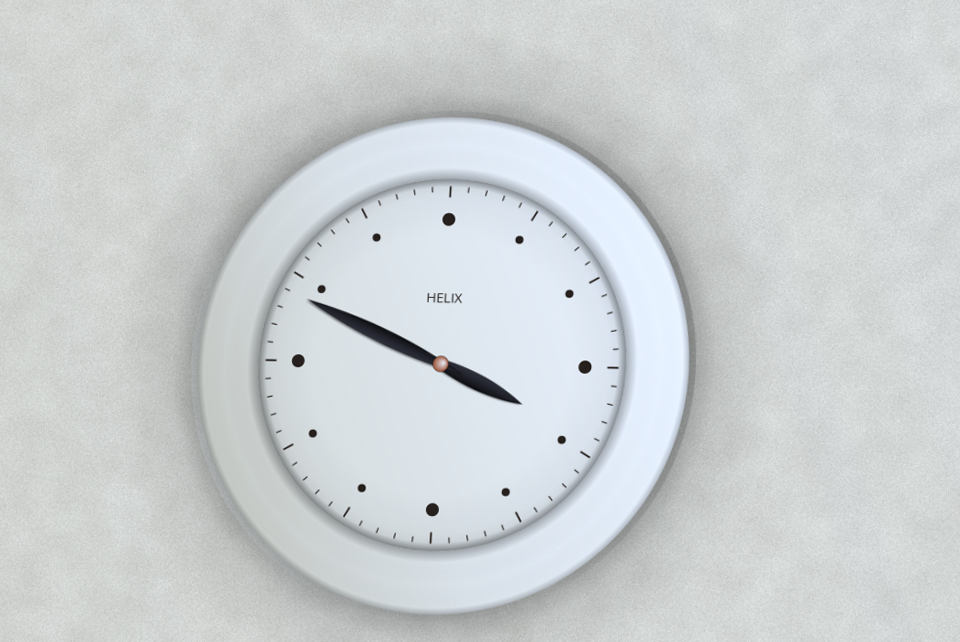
3.49
